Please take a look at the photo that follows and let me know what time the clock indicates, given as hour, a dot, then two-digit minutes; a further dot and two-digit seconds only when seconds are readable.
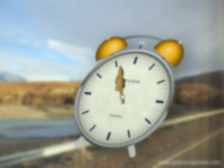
10.56
